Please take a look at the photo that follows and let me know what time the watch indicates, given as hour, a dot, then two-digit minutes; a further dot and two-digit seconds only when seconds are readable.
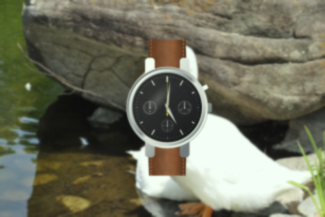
5.01
